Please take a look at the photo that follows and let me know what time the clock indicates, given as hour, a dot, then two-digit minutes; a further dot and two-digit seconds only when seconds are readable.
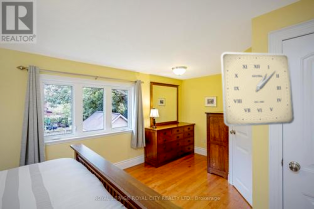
1.08
